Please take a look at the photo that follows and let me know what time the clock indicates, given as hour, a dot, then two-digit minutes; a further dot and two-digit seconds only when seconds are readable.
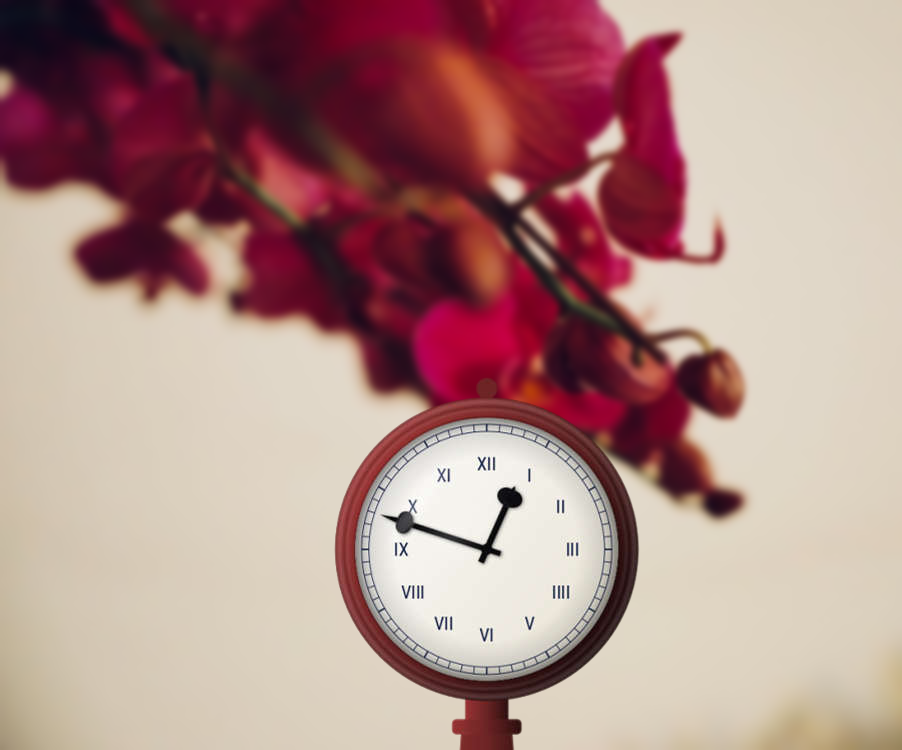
12.48
